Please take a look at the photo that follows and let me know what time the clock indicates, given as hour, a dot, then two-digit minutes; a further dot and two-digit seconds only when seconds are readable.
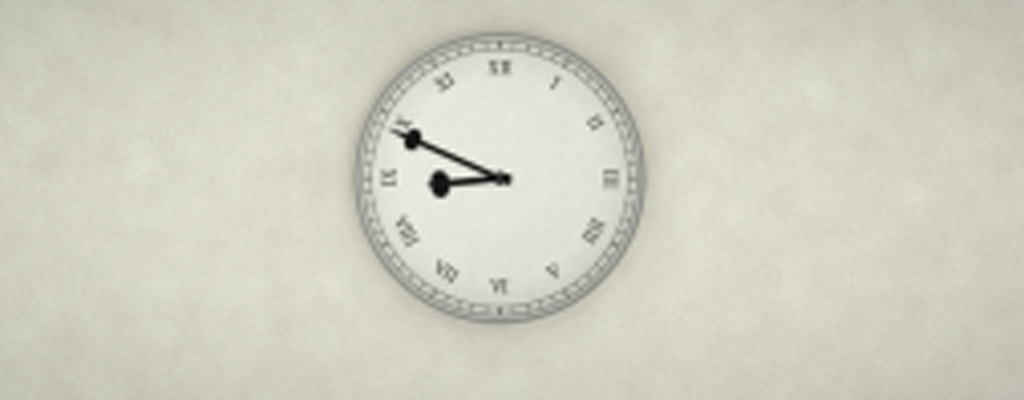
8.49
